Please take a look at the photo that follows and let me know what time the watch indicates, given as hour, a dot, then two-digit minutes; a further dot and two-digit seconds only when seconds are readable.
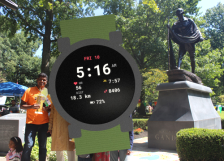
5.16
